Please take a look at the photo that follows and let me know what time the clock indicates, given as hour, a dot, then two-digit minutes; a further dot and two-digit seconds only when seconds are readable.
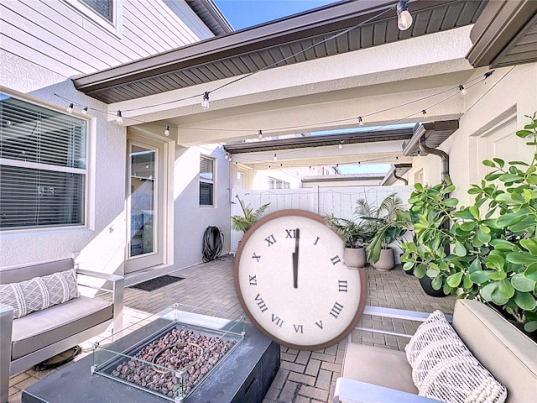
12.01
